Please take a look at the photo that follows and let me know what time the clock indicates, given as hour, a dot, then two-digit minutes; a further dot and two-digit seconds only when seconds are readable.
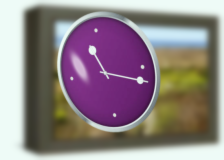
11.18
